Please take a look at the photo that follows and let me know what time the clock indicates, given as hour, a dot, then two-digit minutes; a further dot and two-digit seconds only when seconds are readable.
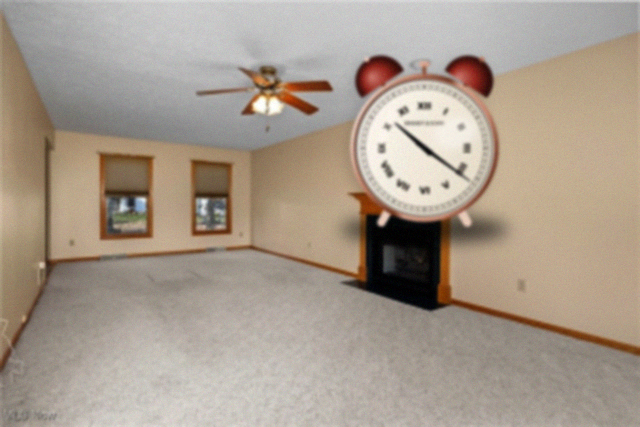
10.21
